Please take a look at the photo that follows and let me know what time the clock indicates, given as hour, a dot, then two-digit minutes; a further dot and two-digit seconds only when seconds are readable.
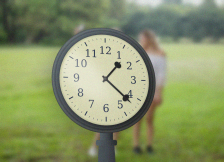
1.22
